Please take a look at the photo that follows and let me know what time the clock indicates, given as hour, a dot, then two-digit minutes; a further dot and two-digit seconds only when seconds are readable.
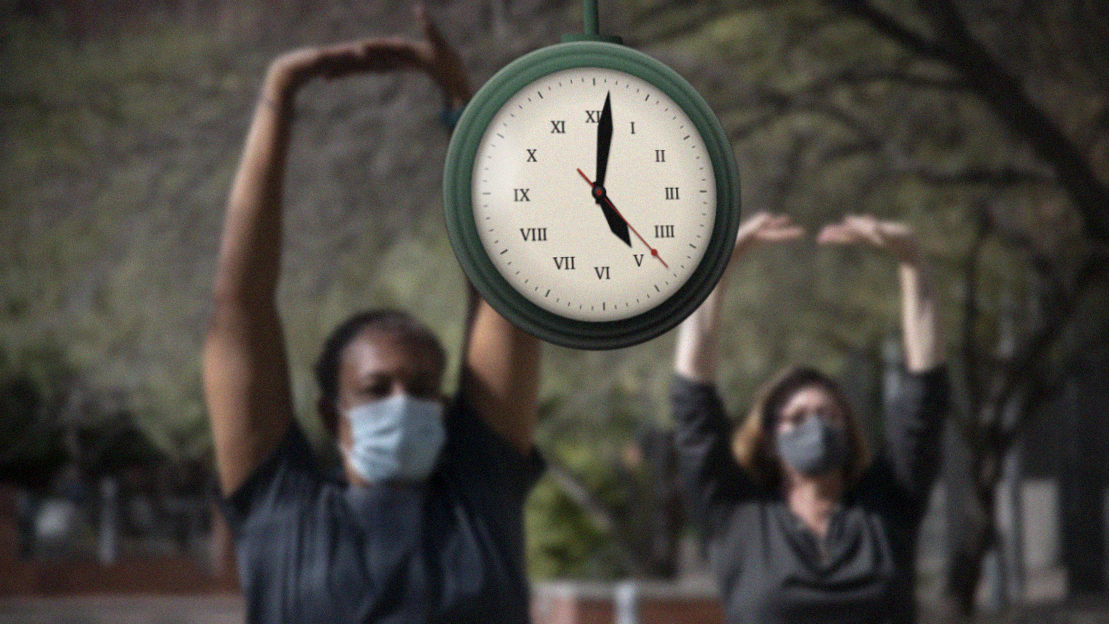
5.01.23
